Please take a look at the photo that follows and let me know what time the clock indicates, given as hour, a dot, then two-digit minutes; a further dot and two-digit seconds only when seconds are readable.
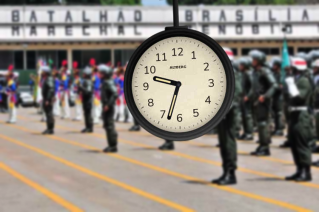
9.33
